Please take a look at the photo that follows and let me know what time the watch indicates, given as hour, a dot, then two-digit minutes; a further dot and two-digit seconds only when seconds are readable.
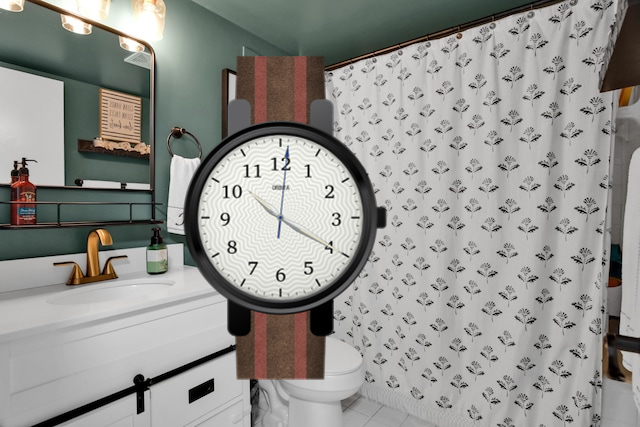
10.20.01
